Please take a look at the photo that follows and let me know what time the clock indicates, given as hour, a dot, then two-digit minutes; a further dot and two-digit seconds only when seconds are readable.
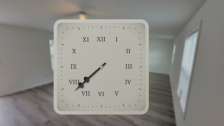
7.38
